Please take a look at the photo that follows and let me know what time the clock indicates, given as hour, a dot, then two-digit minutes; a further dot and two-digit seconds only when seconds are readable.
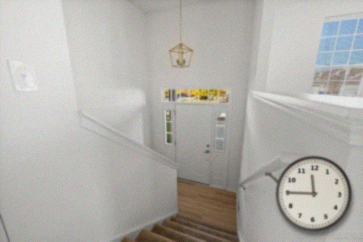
11.45
